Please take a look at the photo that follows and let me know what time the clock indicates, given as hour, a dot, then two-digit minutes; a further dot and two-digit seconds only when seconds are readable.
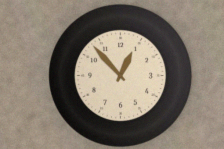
12.53
